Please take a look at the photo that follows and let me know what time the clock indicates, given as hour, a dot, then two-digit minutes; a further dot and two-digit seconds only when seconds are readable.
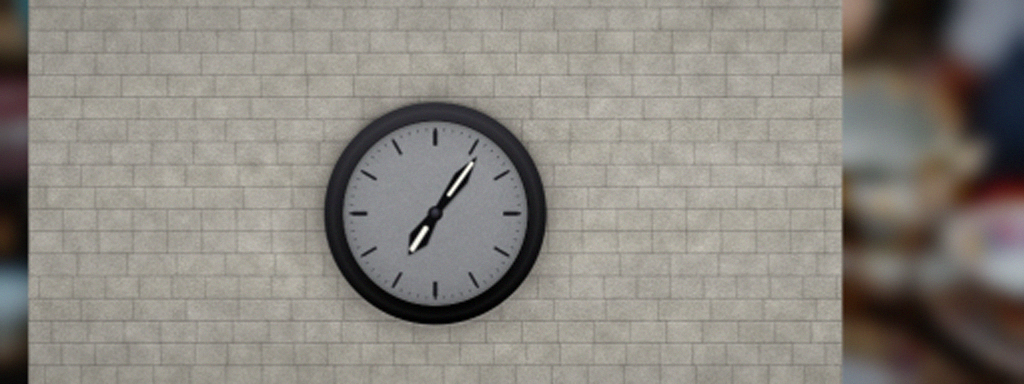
7.06
